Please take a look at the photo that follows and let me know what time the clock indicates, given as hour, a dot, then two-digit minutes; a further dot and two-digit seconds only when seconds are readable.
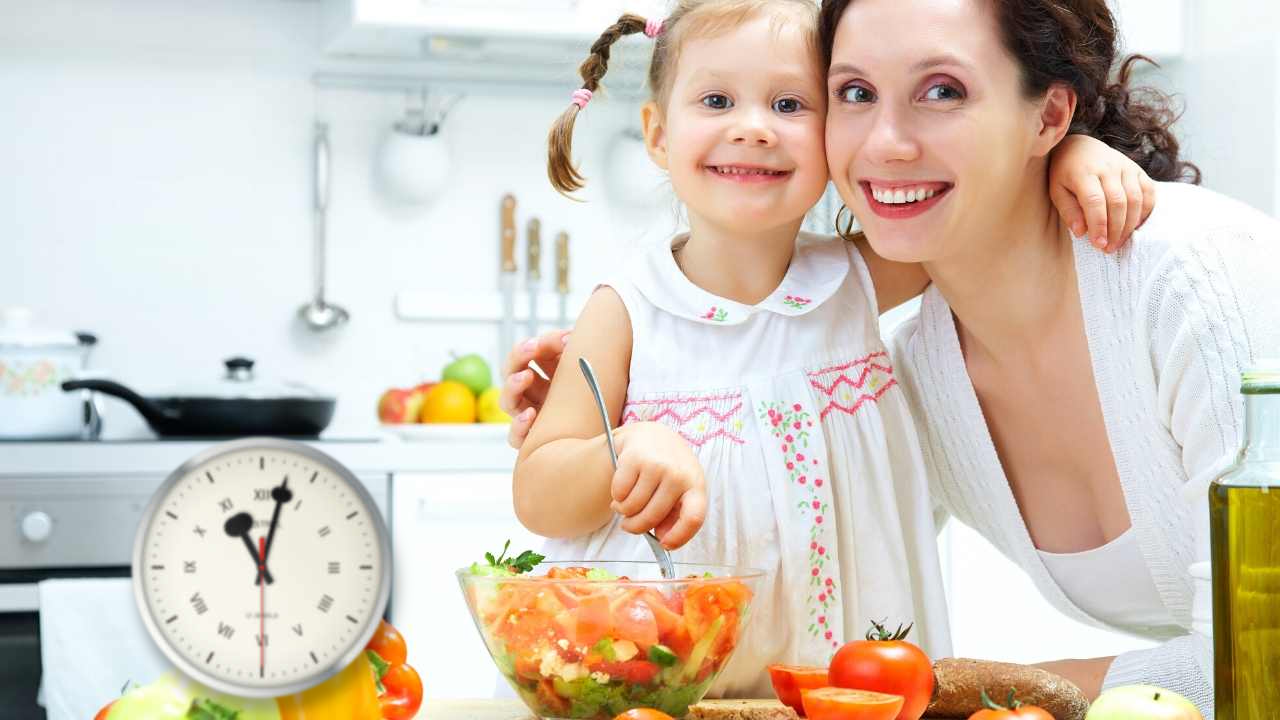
11.02.30
